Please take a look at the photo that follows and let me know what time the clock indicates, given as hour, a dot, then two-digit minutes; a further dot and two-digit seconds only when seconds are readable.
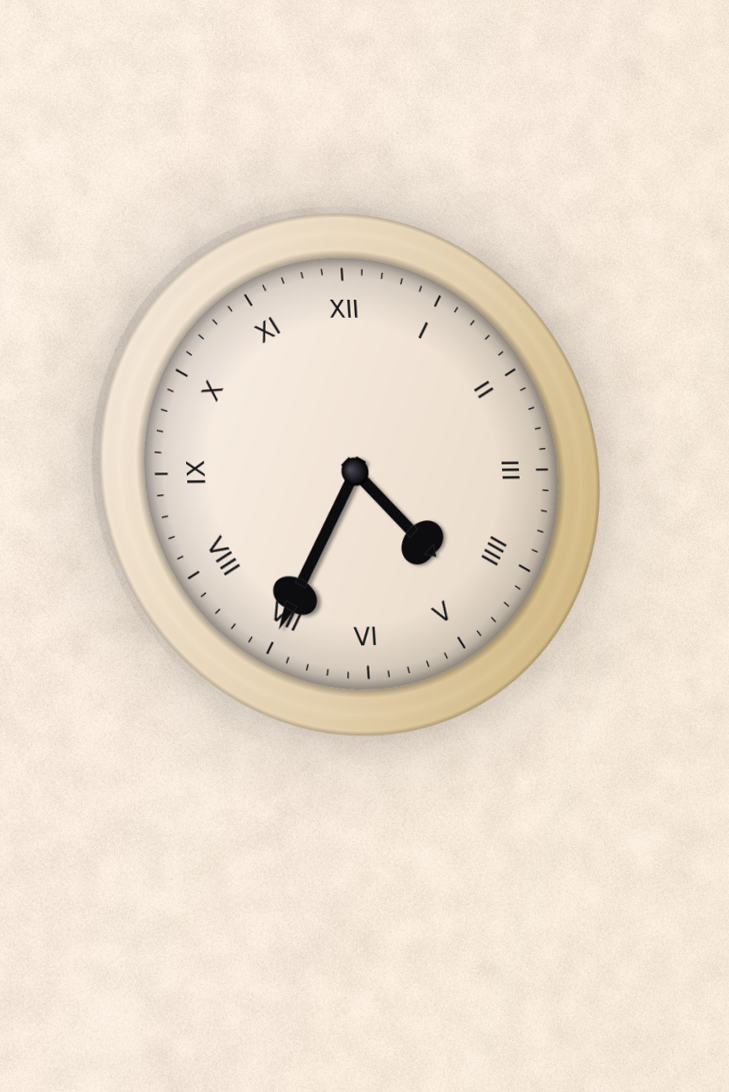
4.35
